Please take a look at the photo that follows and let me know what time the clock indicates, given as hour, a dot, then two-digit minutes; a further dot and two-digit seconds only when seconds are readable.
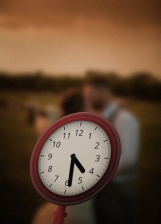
4.29
